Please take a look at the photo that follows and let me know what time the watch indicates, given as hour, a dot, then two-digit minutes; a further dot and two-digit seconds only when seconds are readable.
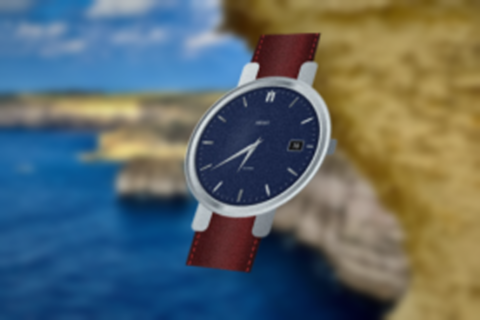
6.39
